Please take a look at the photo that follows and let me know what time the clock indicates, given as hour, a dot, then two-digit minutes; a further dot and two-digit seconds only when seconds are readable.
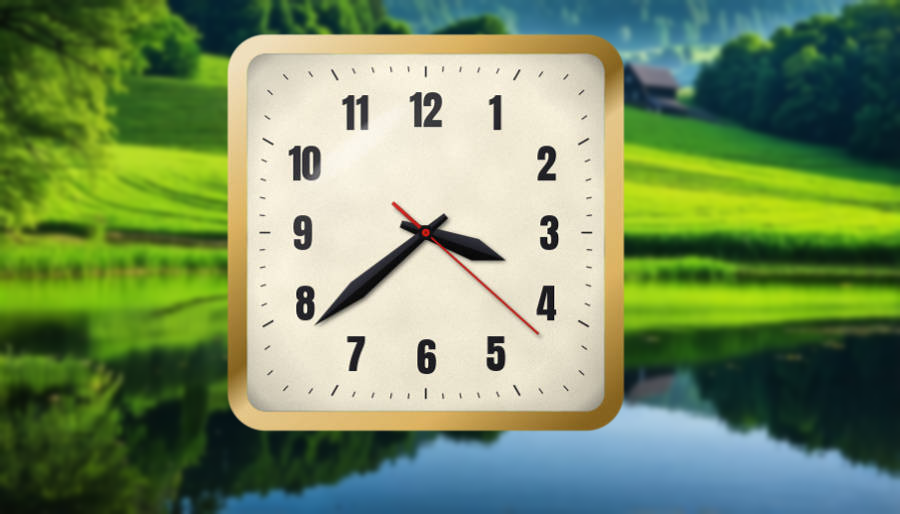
3.38.22
